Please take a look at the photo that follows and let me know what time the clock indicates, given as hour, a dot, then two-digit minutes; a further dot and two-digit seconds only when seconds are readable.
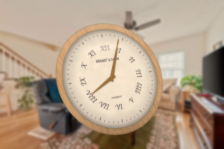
8.04
